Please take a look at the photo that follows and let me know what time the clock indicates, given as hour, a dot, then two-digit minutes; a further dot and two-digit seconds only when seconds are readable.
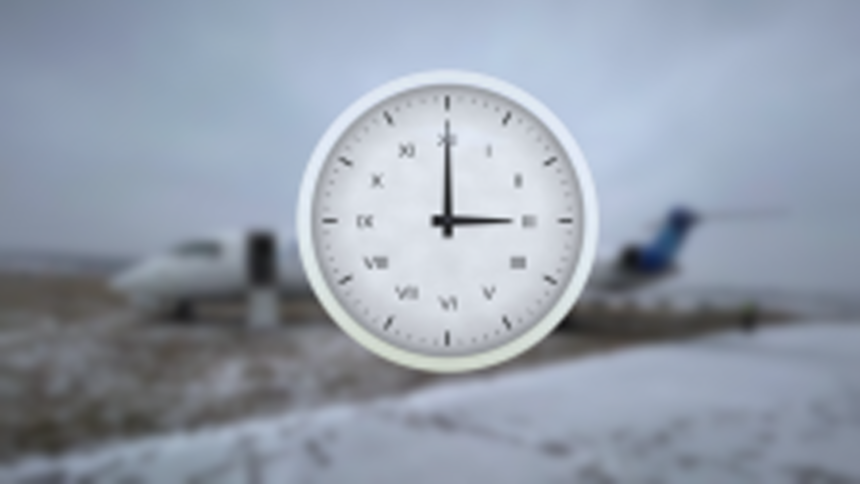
3.00
